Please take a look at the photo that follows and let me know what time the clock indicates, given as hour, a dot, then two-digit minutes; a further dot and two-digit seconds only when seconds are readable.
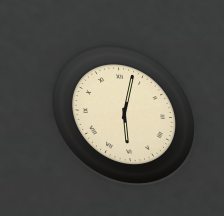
6.03
